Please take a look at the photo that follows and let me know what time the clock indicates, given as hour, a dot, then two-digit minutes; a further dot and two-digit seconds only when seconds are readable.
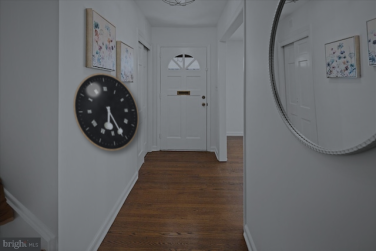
6.26
